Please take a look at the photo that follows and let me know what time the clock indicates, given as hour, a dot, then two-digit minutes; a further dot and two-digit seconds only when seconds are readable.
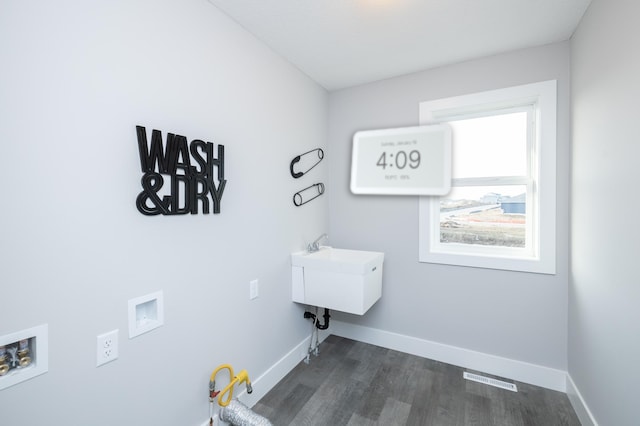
4.09
